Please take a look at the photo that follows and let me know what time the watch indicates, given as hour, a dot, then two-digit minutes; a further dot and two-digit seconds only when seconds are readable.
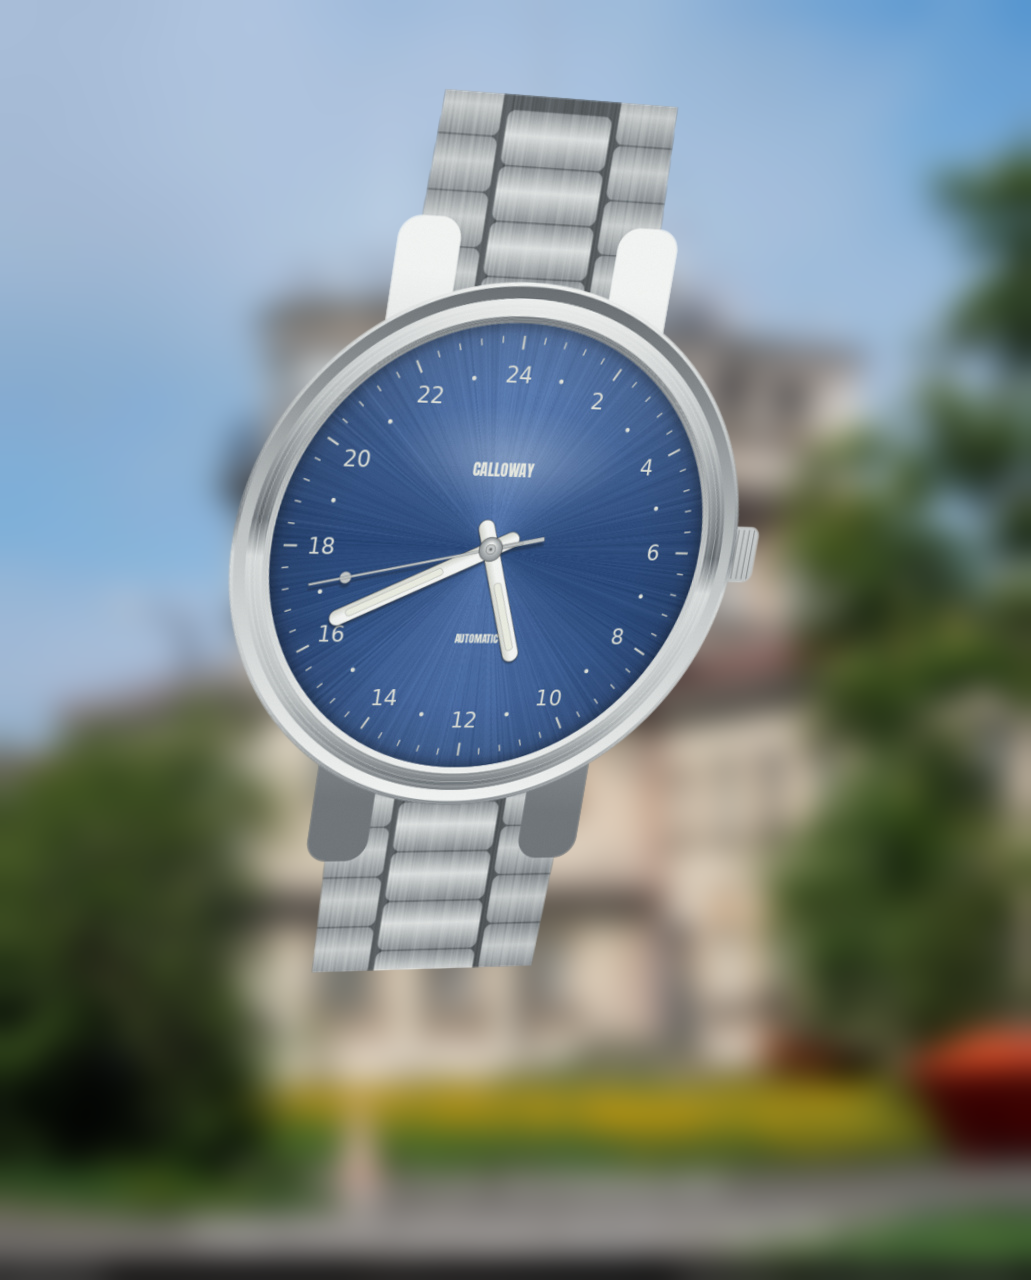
10.40.43
